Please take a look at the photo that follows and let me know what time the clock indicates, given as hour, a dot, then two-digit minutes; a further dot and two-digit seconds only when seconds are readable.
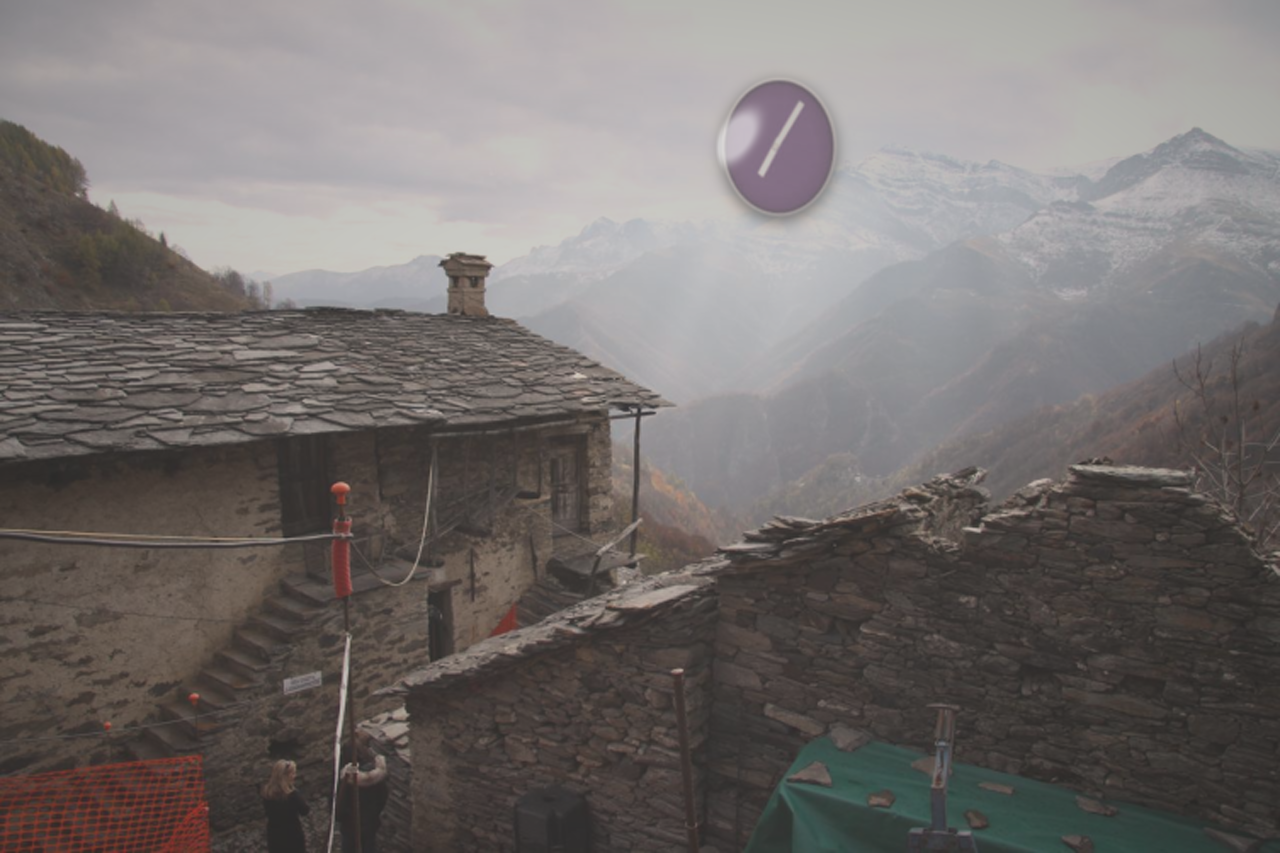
7.06
